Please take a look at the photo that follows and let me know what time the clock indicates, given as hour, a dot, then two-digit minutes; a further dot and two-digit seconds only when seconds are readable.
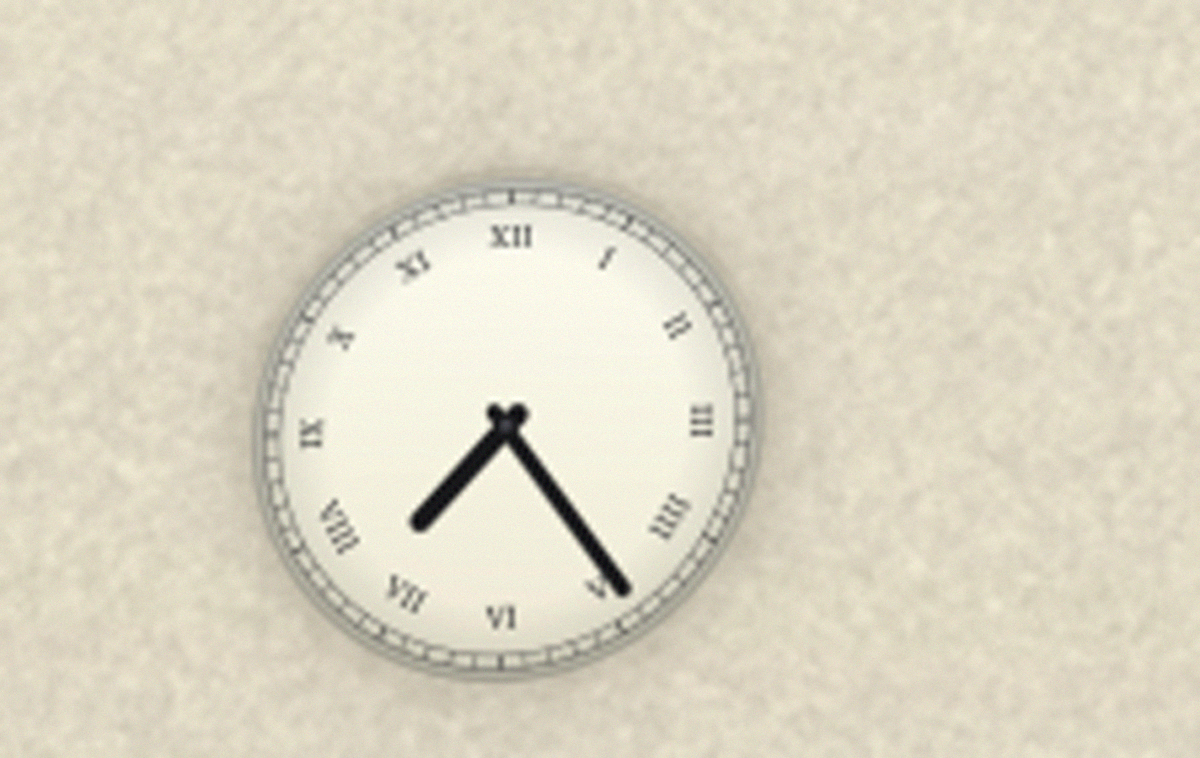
7.24
